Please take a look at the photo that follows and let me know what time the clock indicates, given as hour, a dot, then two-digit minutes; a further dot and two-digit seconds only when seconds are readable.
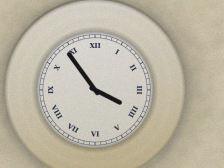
3.54
